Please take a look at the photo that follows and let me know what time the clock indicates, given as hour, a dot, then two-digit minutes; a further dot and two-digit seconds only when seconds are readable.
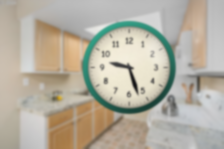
9.27
